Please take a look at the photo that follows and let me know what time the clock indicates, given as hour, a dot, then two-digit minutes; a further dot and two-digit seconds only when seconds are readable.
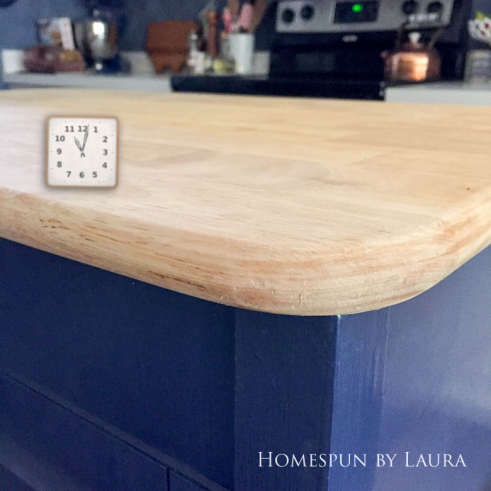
11.02
